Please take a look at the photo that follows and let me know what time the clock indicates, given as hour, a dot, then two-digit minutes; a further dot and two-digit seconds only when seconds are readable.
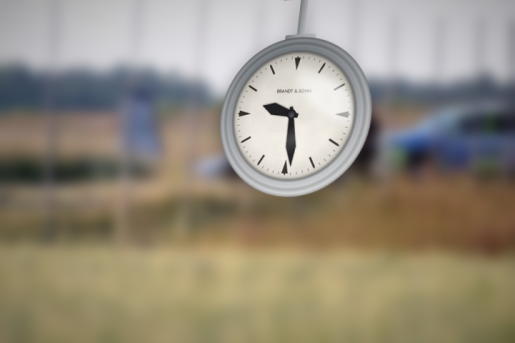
9.29
